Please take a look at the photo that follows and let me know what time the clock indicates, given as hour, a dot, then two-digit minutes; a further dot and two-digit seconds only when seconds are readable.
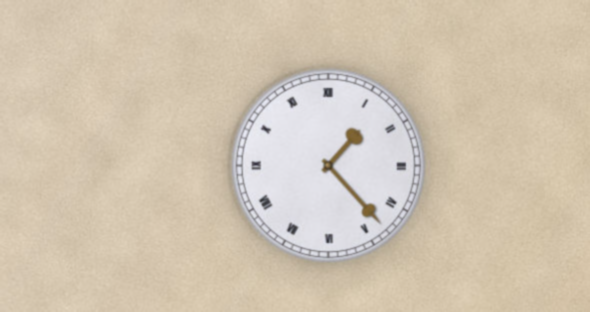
1.23
